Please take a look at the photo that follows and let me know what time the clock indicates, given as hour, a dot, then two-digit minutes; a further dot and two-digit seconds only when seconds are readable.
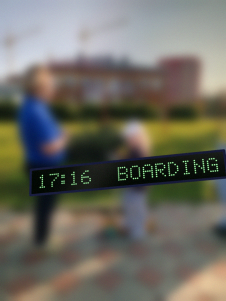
17.16
